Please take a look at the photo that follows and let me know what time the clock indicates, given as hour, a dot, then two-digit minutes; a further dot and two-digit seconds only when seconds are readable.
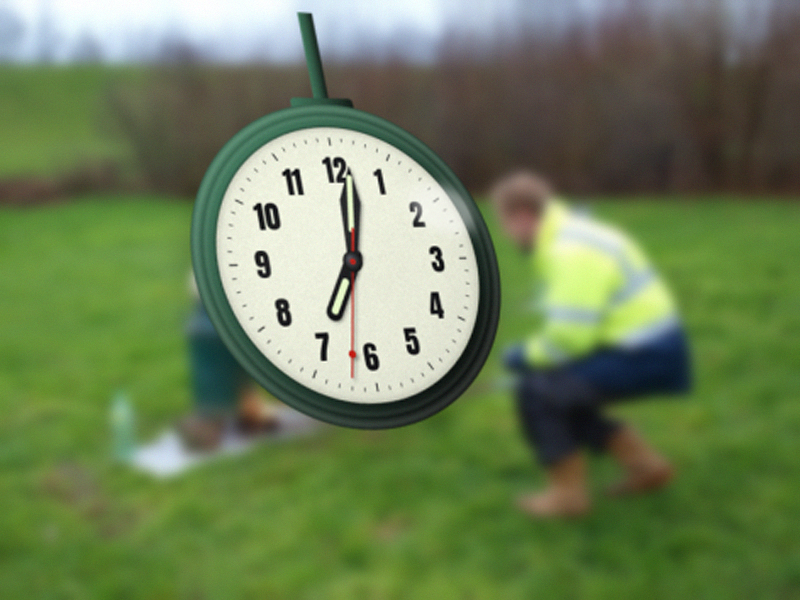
7.01.32
